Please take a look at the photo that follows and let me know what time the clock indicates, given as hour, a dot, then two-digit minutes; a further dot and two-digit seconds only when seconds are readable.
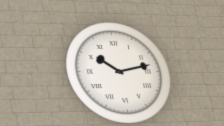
10.13
